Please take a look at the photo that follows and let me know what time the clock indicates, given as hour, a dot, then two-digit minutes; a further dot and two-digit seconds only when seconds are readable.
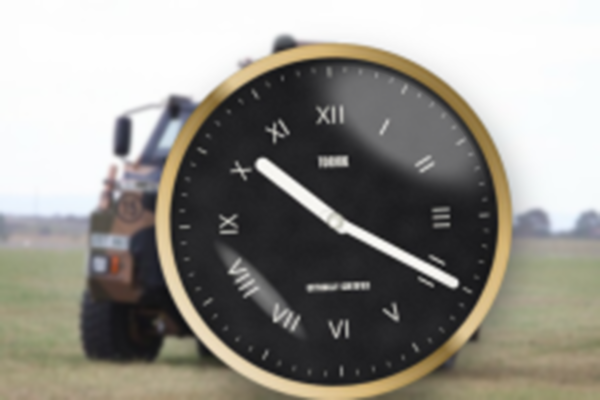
10.20
